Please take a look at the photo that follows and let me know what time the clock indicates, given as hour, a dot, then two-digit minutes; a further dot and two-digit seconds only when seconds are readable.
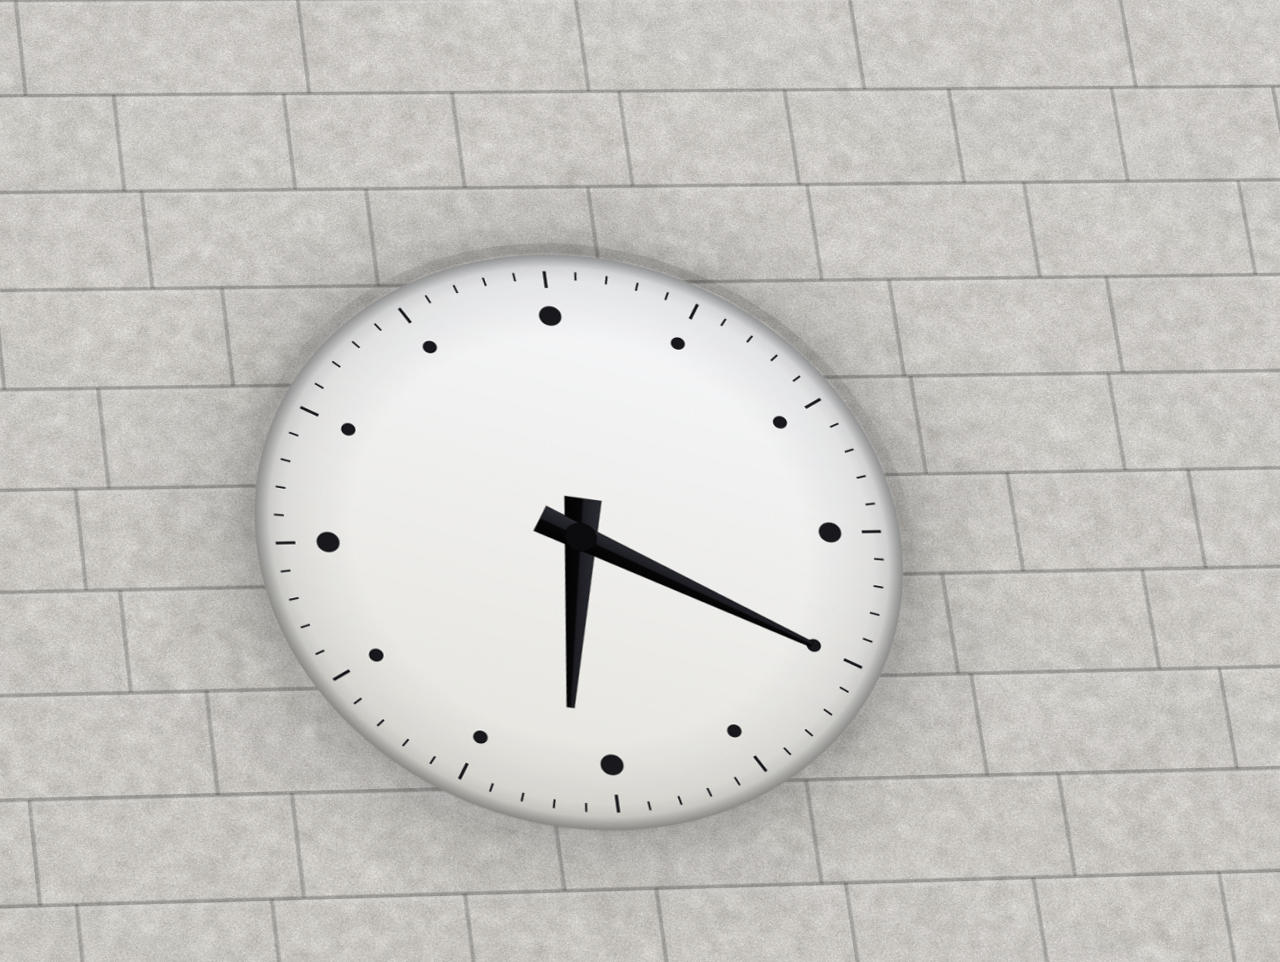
6.20
